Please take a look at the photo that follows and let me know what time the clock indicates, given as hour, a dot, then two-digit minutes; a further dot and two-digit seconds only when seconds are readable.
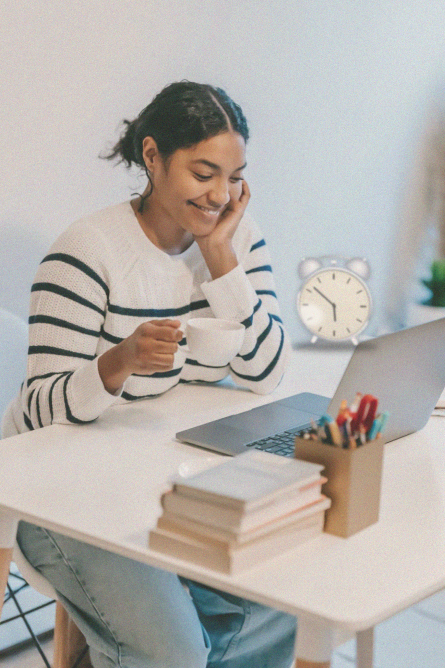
5.52
